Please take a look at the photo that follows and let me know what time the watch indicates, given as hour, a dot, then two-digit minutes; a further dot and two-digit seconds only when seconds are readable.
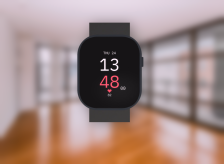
13.48
